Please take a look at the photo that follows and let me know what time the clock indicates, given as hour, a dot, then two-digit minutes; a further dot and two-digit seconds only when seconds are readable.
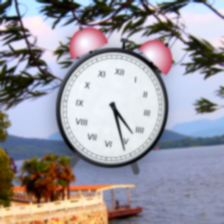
4.26
